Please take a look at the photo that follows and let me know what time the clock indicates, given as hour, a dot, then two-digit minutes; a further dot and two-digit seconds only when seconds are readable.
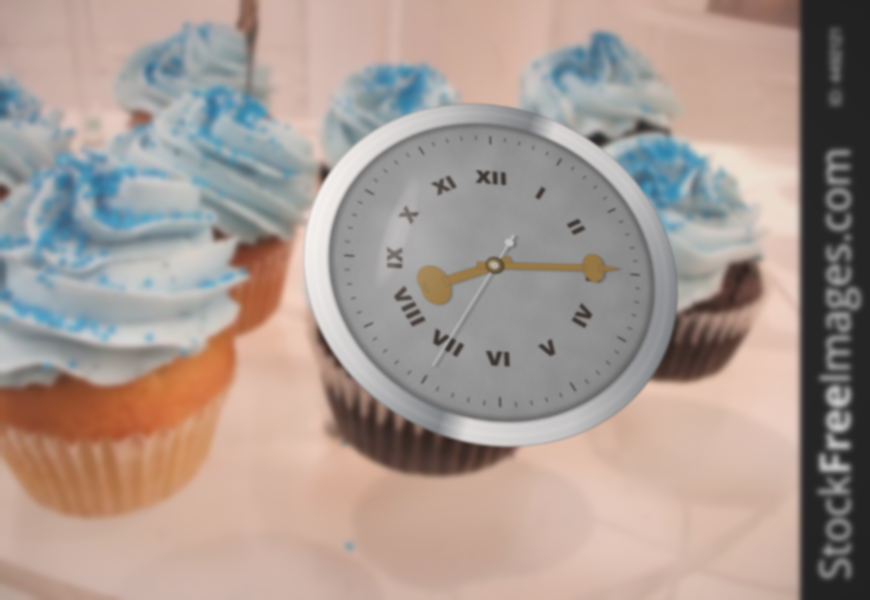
8.14.35
